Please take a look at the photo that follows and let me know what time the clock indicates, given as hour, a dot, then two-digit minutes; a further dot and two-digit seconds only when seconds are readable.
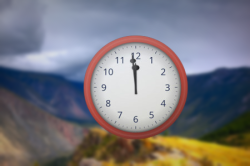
11.59
